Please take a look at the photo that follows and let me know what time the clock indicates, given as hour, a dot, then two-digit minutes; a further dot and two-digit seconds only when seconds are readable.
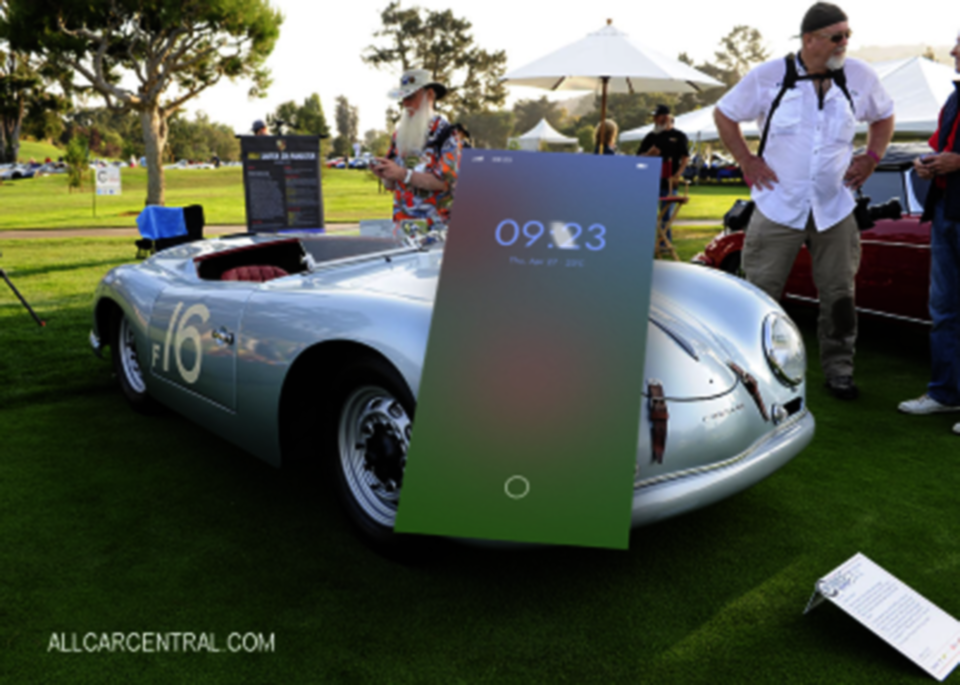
9.23
